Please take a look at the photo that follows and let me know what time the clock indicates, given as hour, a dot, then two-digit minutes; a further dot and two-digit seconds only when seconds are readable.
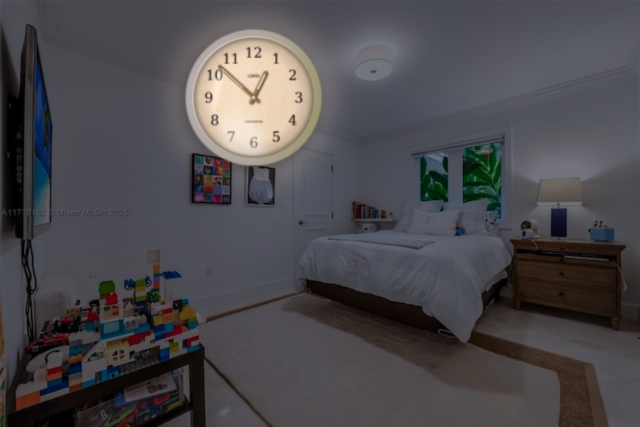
12.52
